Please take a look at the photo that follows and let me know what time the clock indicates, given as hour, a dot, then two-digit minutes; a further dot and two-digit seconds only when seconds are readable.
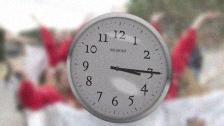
3.15
